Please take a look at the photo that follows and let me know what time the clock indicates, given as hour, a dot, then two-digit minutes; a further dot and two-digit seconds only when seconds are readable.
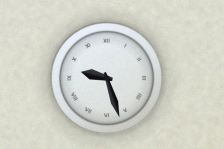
9.27
